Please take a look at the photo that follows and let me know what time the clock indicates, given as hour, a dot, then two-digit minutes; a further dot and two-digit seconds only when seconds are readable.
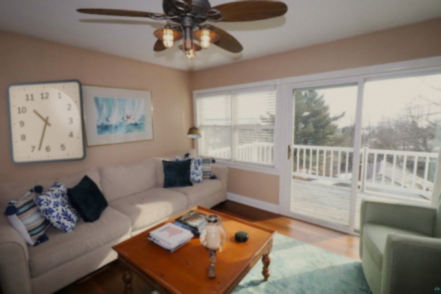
10.33
